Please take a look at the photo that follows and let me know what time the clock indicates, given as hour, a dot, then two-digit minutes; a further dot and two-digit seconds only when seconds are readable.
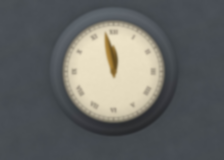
11.58
